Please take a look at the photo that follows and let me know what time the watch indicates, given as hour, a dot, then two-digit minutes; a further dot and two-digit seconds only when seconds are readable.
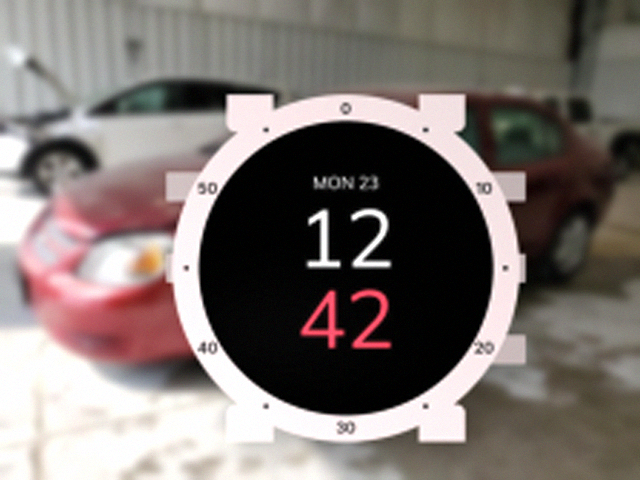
12.42
